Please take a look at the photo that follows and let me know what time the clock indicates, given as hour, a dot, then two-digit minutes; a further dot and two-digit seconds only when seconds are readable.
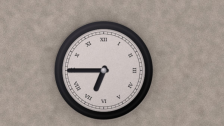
6.45
